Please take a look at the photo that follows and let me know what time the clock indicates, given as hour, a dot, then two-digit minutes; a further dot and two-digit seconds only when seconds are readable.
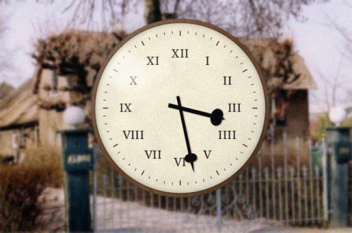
3.28
